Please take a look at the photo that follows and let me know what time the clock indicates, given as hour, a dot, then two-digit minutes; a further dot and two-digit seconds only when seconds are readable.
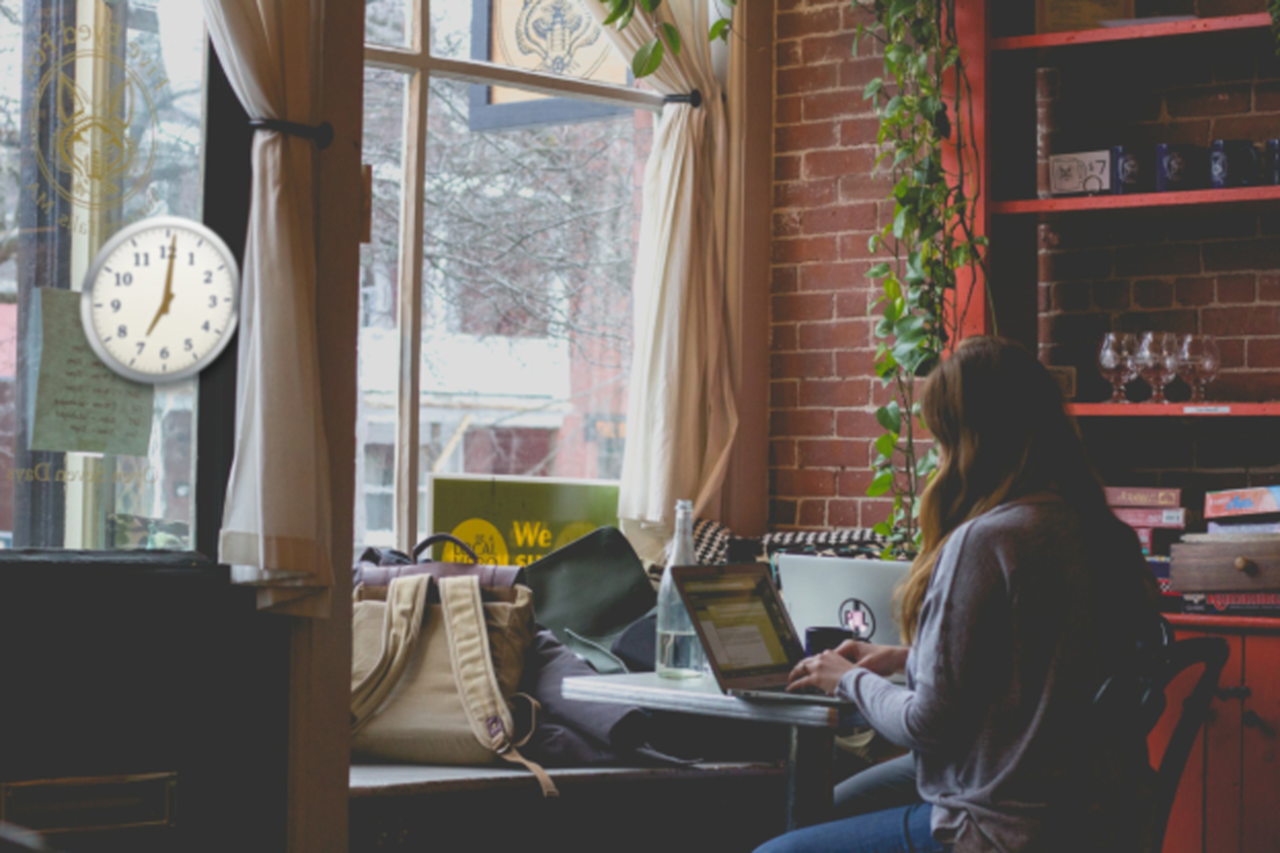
7.01
